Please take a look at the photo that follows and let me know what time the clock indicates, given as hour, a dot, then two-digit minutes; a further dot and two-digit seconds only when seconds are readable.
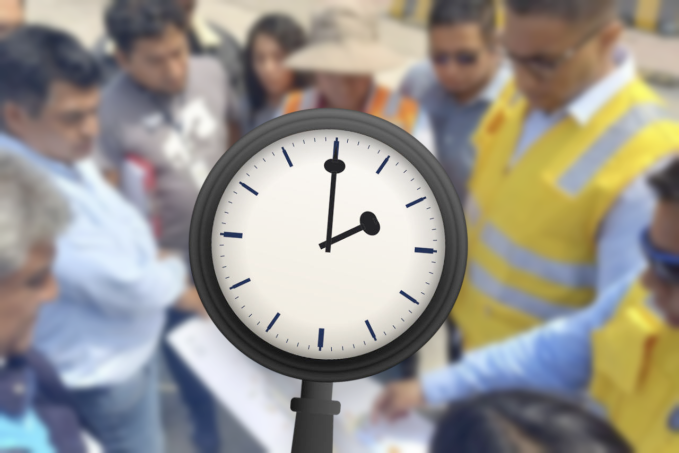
2.00
